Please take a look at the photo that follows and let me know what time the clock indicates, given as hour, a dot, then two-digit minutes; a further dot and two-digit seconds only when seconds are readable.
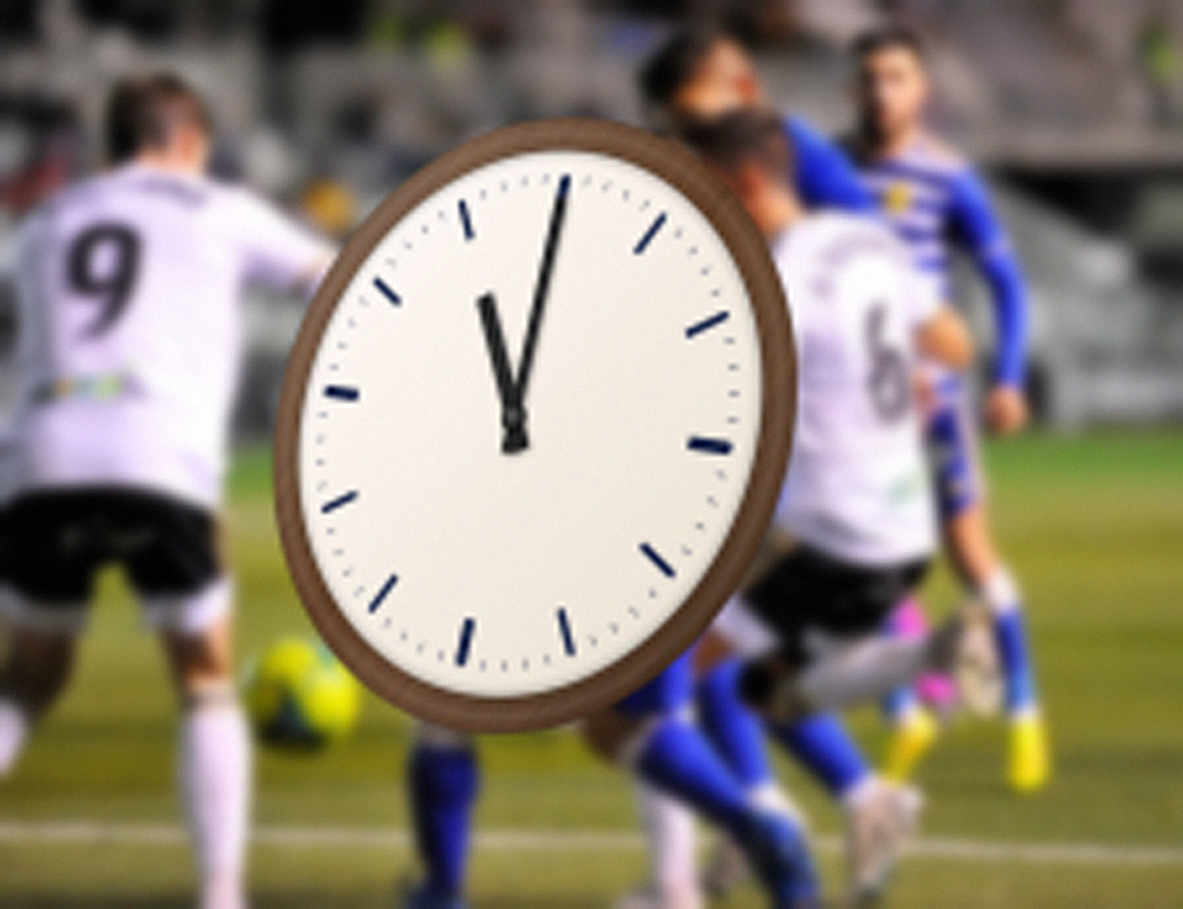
11.00
